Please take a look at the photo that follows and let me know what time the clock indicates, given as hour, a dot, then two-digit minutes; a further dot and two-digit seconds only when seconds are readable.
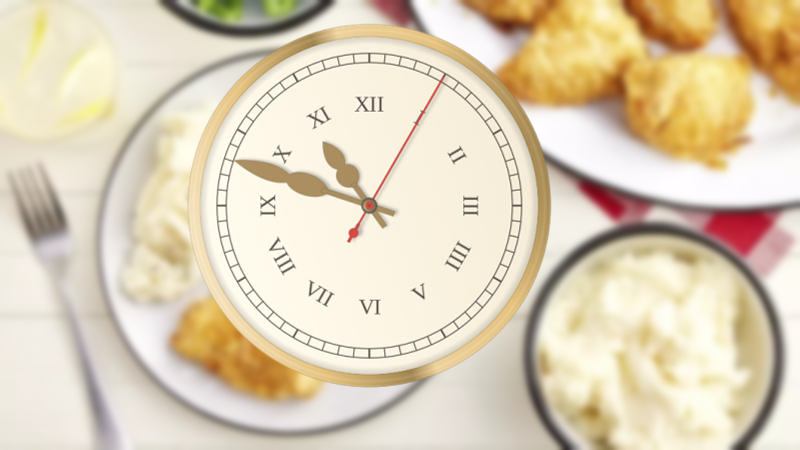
10.48.05
